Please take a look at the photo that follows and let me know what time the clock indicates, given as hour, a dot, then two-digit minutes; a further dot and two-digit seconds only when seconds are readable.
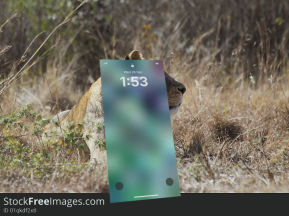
1.53
